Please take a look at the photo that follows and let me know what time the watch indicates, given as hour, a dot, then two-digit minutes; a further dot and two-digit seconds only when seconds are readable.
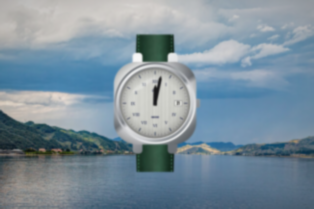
12.02
